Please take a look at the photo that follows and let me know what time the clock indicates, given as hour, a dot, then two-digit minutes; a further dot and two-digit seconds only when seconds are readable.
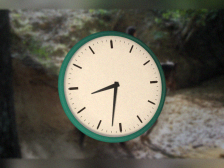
8.32
